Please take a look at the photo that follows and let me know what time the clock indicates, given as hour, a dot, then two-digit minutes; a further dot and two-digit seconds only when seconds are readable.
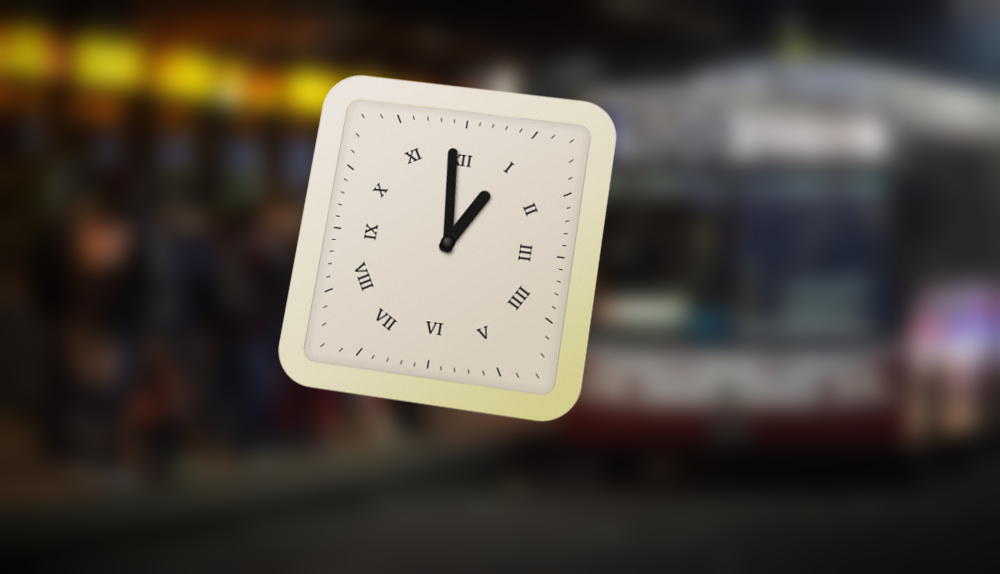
12.59
